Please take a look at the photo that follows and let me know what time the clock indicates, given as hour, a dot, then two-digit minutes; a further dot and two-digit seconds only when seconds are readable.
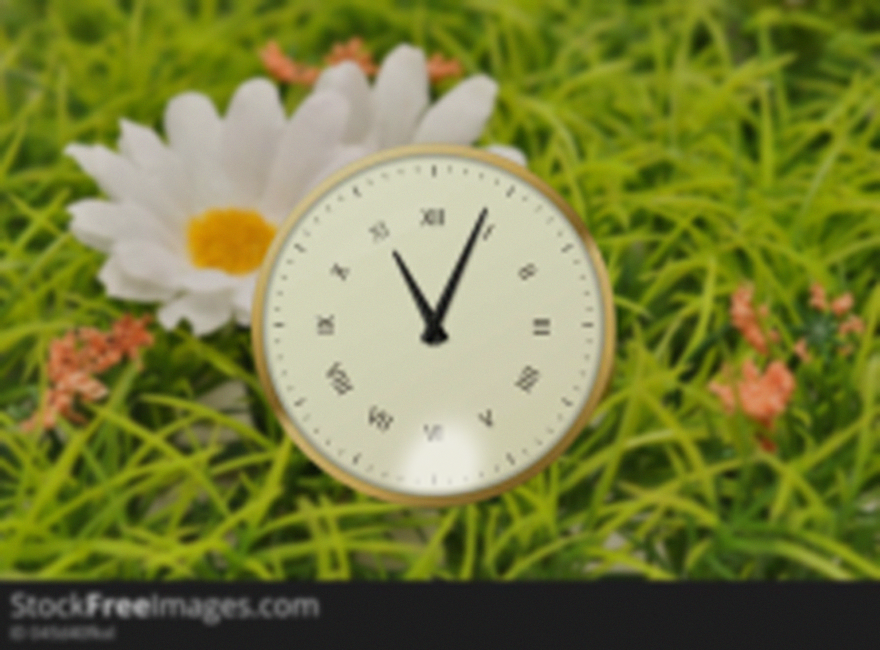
11.04
